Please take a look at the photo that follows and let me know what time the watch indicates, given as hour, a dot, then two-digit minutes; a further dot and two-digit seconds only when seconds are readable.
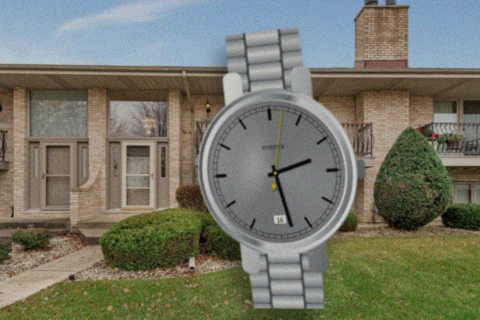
2.28.02
